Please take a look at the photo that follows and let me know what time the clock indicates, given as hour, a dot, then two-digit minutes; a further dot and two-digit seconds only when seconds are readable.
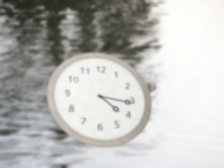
4.16
